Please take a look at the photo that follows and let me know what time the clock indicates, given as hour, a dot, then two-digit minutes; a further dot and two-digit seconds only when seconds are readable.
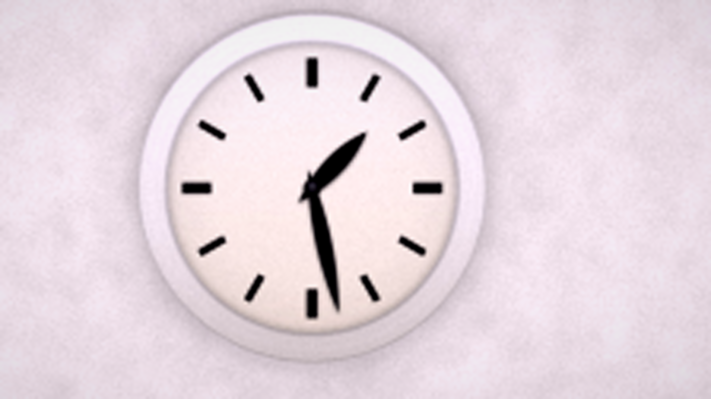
1.28
